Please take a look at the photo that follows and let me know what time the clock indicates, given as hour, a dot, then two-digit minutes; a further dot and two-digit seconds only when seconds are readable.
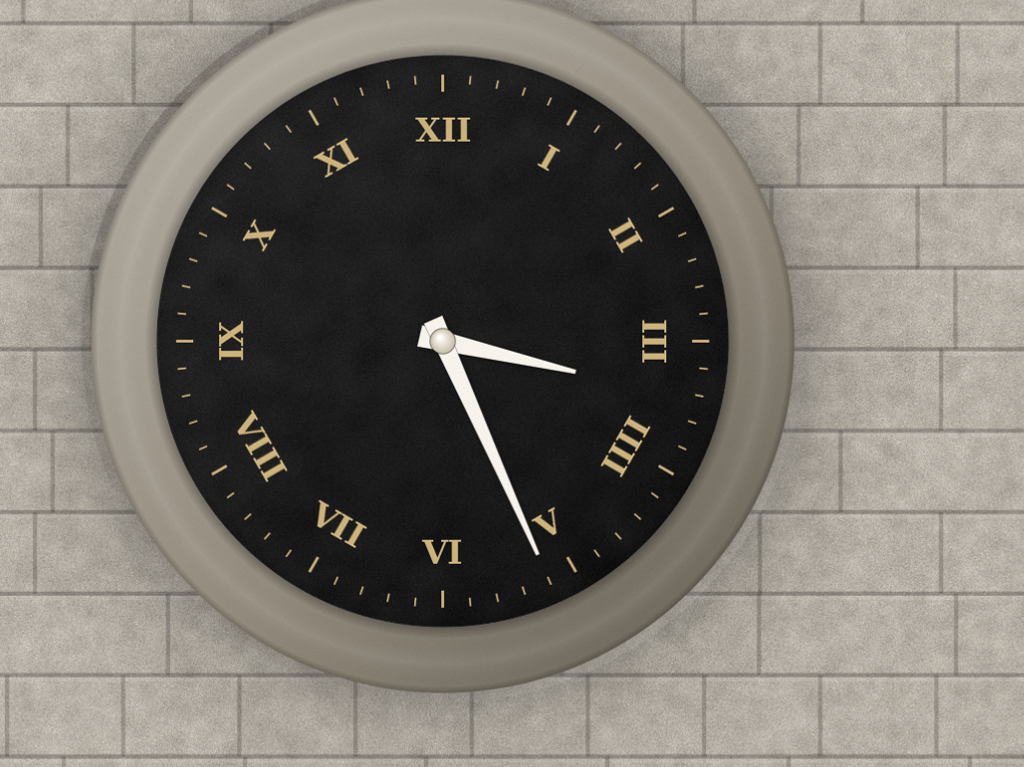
3.26
